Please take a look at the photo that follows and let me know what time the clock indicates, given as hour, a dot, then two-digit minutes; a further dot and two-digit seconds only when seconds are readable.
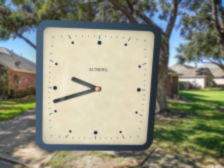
9.42
